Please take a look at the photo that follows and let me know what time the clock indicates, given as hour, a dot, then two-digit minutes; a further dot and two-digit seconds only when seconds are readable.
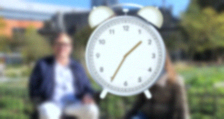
1.35
